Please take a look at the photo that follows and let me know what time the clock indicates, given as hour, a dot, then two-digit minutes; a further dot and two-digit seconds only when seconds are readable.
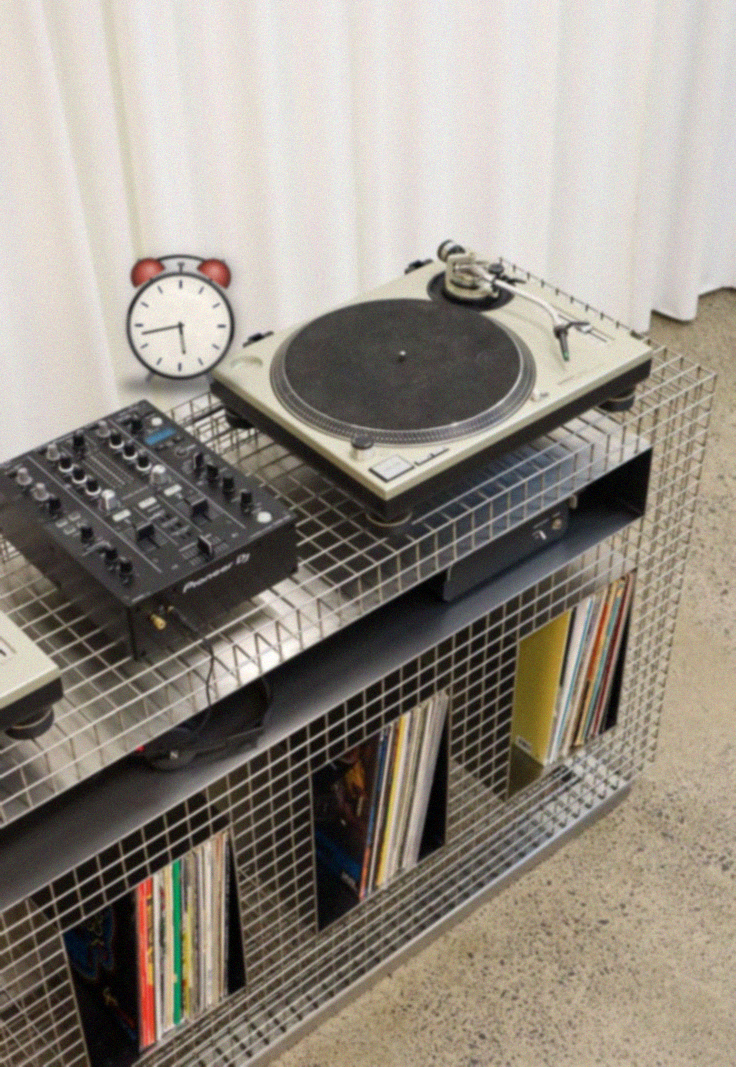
5.43
